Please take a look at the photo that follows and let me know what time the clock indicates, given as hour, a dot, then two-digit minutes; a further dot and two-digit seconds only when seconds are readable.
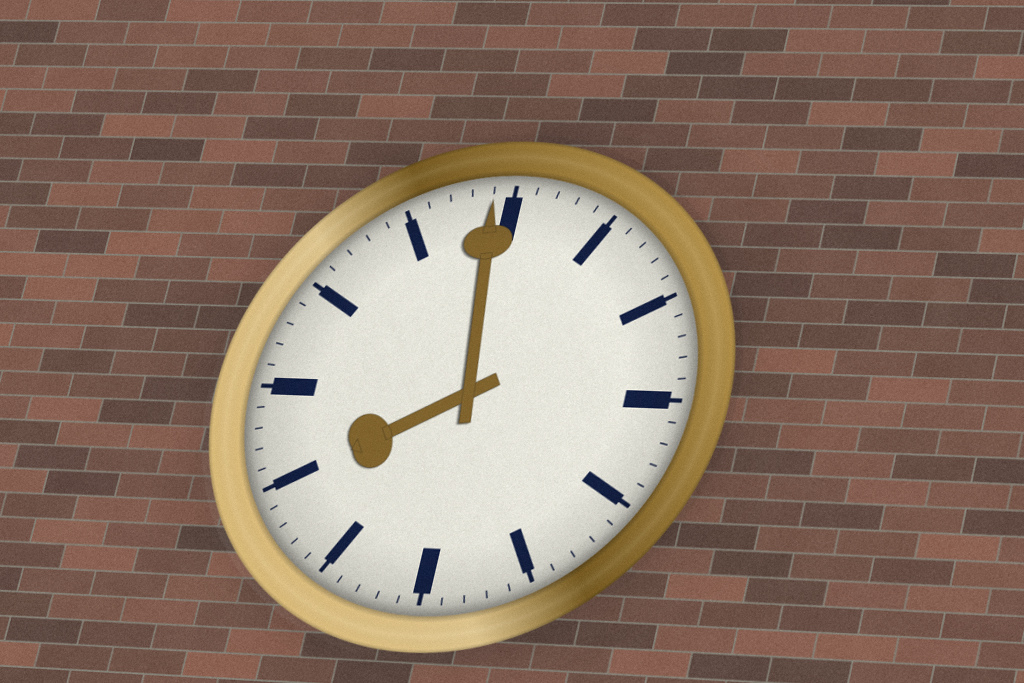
7.59
